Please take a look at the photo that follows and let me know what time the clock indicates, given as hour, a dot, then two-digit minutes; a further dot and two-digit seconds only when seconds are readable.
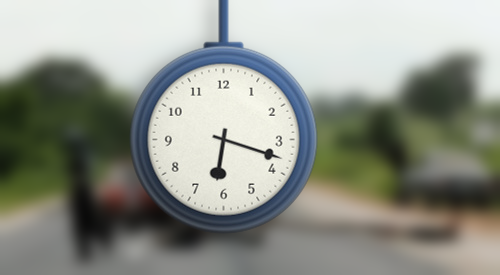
6.18
